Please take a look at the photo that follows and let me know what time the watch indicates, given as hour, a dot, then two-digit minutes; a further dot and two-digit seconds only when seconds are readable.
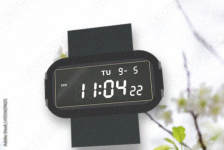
11.04.22
